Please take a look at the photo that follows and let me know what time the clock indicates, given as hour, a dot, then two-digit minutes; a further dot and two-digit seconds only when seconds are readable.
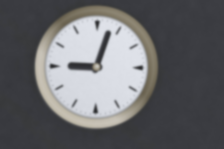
9.03
